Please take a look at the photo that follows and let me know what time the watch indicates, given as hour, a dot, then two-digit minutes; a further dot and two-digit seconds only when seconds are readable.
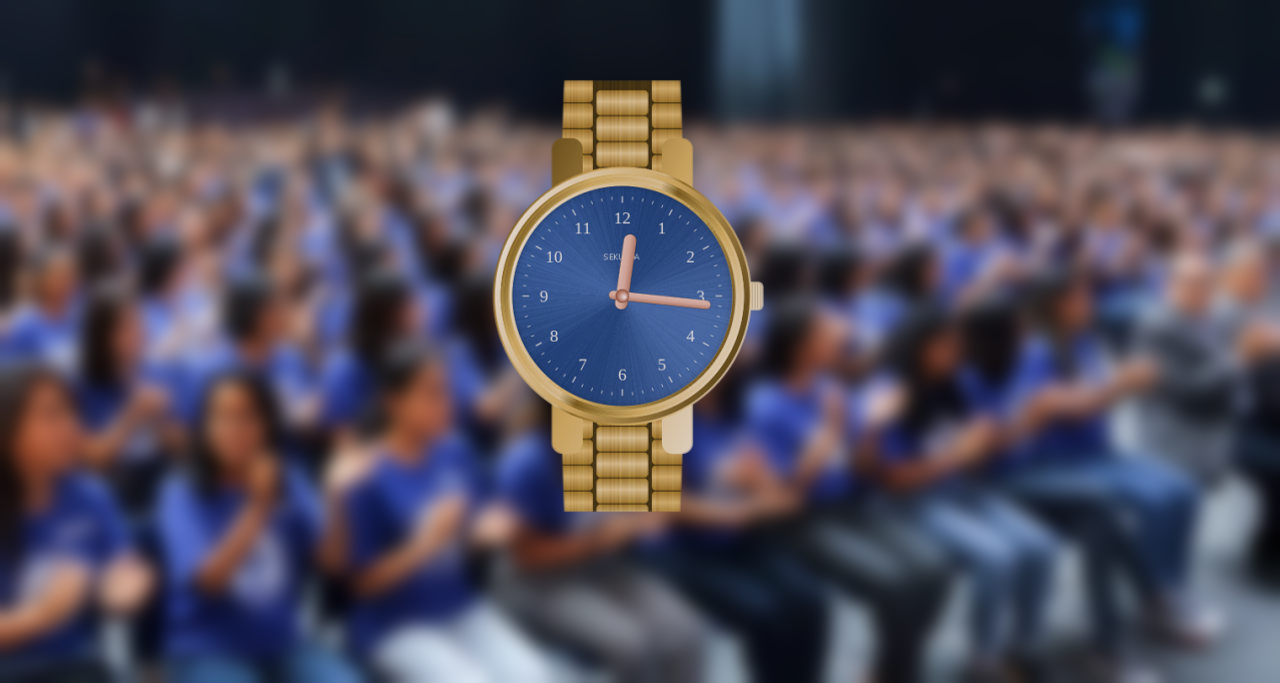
12.16
